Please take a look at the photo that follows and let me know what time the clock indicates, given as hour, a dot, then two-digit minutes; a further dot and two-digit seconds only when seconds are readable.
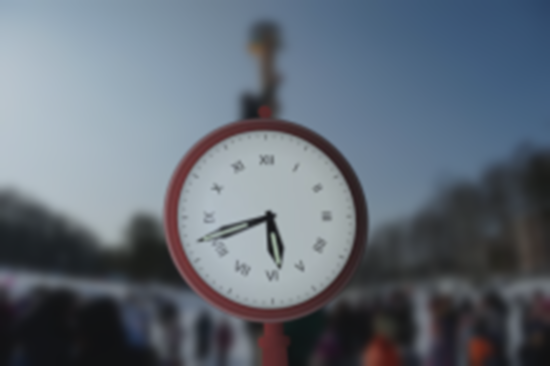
5.42
